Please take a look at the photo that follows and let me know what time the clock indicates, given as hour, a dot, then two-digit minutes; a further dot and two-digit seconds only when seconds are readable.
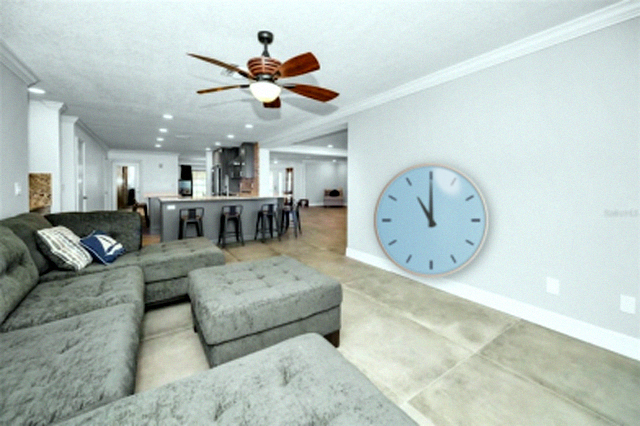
11.00
